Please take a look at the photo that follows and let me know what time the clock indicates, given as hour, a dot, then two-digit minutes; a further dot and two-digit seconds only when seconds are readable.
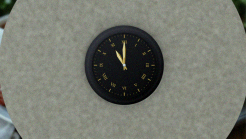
11.00
